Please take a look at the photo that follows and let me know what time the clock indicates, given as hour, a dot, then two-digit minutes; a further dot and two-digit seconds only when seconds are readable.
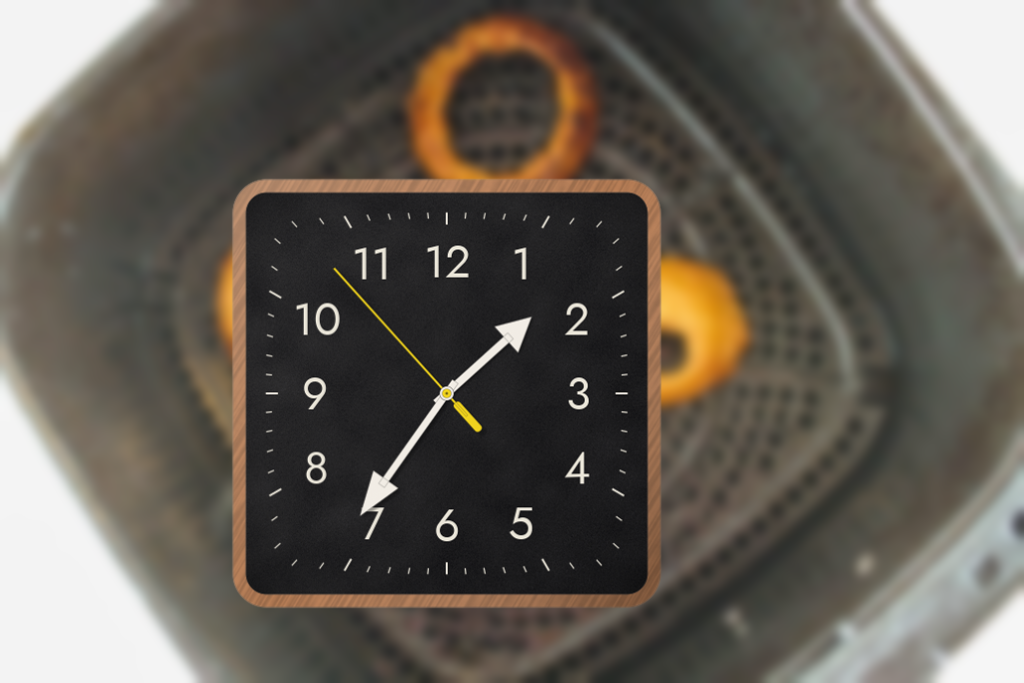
1.35.53
